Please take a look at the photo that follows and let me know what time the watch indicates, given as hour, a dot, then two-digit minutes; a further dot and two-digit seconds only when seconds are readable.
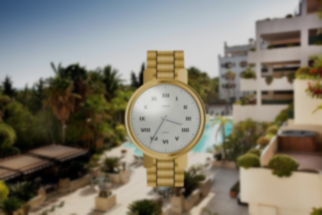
3.35
